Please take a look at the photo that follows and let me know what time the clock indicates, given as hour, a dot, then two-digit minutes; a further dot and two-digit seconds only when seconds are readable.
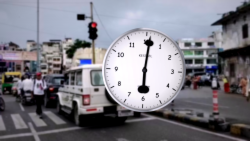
6.01
